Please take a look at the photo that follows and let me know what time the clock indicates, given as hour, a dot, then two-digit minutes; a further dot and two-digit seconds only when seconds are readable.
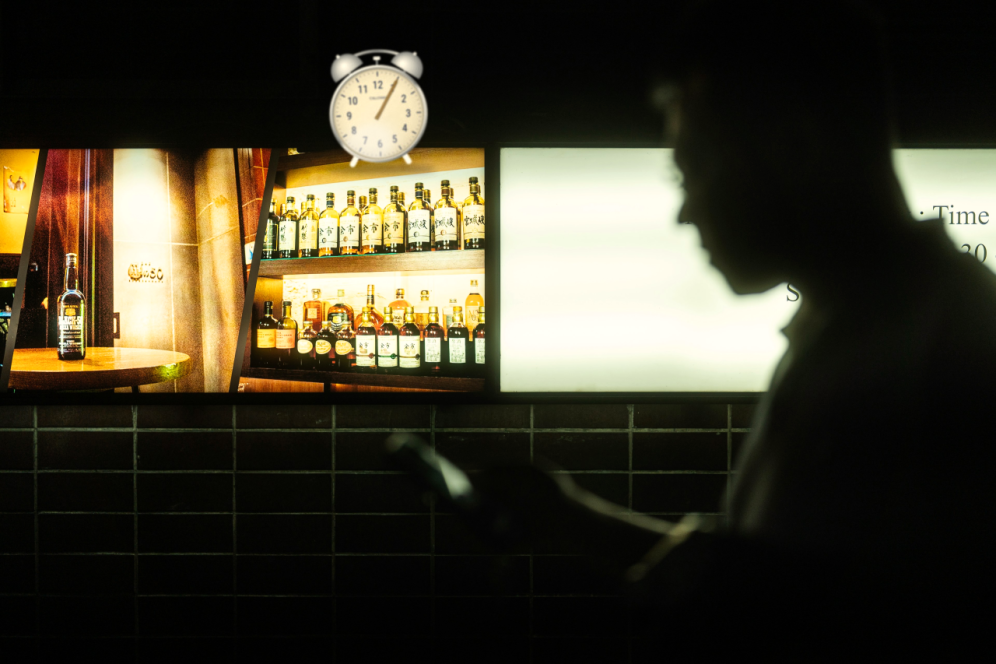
1.05
